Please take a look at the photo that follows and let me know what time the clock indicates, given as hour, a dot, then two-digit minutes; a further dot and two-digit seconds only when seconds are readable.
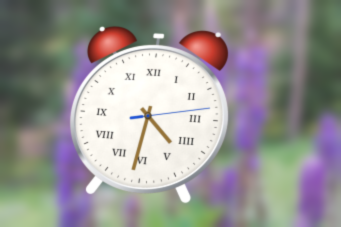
4.31.13
